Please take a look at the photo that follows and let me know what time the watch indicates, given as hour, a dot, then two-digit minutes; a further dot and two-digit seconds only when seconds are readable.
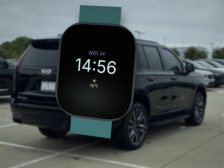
14.56
